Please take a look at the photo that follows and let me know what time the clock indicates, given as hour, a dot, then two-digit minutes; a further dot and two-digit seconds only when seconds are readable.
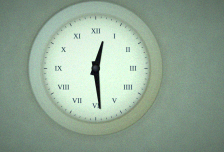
12.29
